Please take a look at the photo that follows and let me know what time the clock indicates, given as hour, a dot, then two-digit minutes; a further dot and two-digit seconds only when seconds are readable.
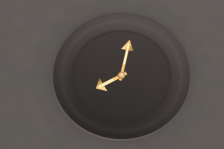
8.02
